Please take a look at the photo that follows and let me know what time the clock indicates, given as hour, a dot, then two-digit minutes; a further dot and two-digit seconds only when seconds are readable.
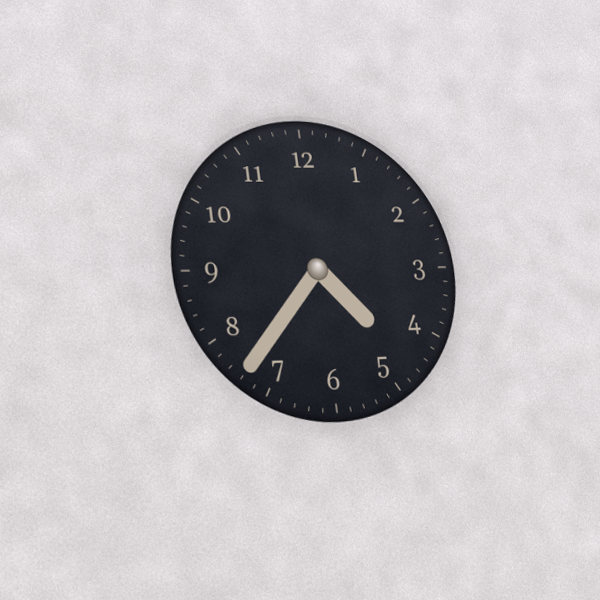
4.37
